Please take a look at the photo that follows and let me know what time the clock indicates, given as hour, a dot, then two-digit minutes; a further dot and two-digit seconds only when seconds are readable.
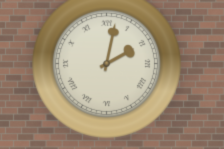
2.02
